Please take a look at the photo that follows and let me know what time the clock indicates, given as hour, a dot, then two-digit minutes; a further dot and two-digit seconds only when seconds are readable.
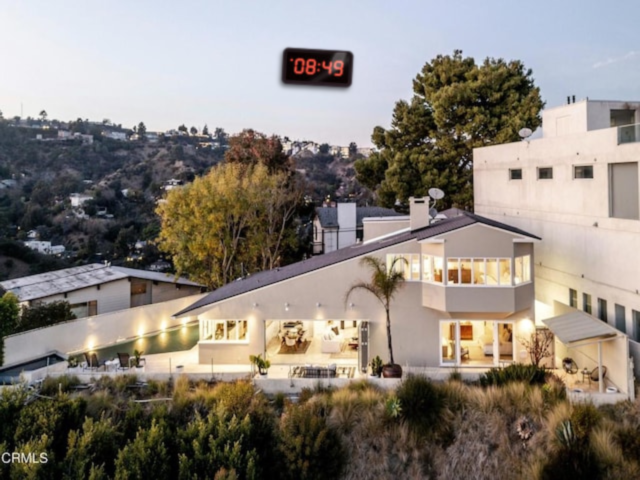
8.49
